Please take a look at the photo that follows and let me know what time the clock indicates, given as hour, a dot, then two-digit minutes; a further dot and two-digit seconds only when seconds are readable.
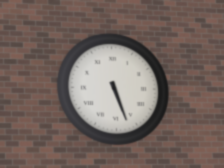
5.27
